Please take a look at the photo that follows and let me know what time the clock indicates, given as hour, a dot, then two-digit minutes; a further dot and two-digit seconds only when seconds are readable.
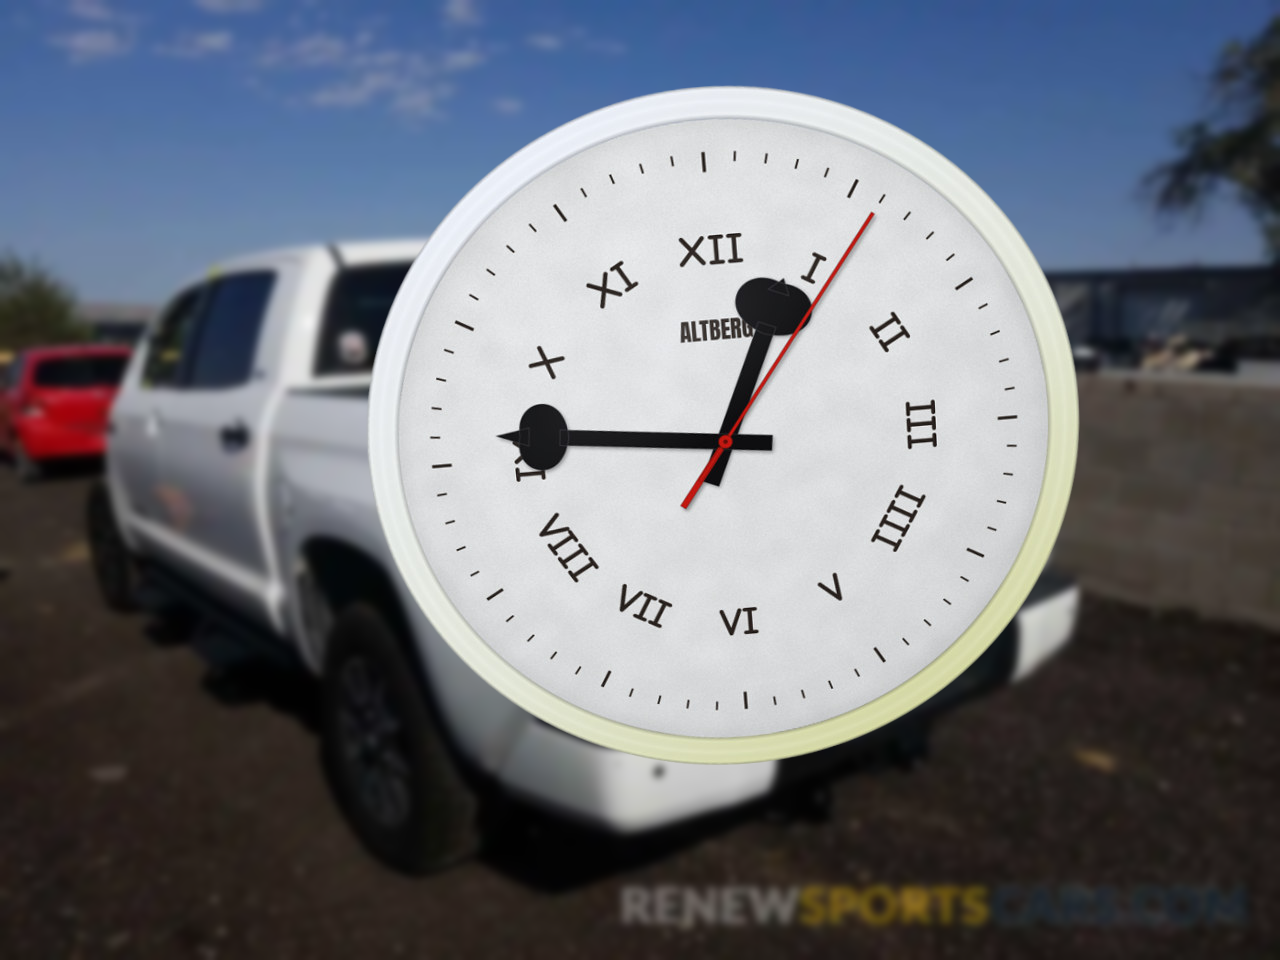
12.46.06
